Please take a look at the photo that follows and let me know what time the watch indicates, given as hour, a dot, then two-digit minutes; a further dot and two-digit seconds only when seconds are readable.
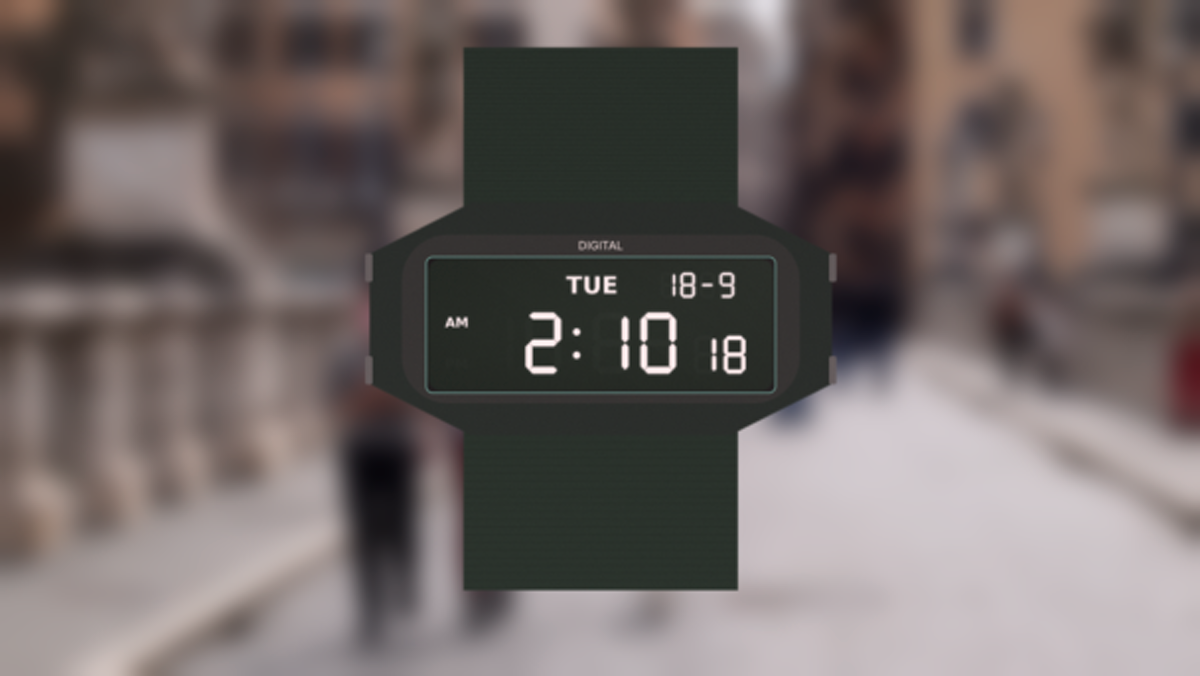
2.10.18
